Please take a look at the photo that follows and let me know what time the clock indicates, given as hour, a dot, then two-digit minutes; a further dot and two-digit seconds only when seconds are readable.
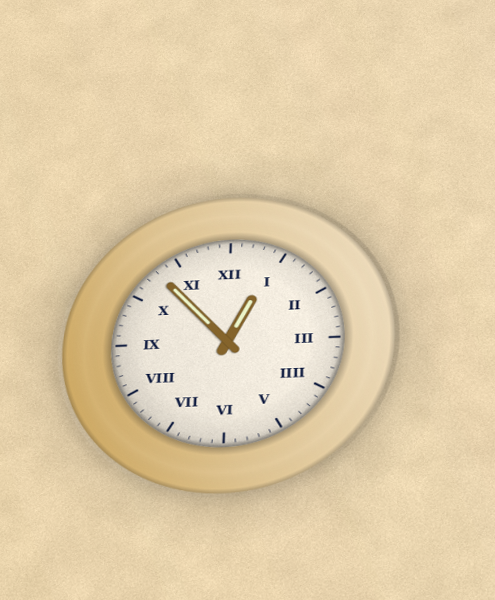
12.53
